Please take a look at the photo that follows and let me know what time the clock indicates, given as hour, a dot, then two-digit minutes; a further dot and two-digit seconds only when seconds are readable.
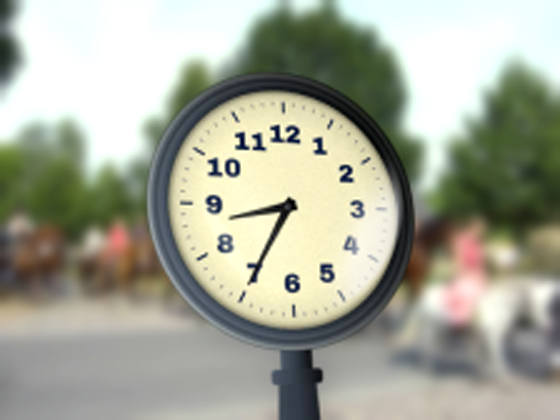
8.35
